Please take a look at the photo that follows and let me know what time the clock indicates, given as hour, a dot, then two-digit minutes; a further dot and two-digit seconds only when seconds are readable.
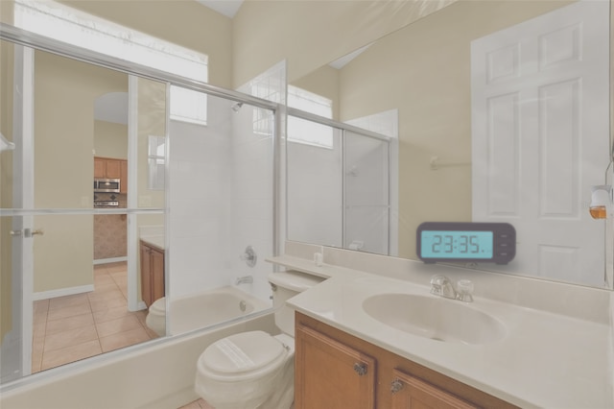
23.35
